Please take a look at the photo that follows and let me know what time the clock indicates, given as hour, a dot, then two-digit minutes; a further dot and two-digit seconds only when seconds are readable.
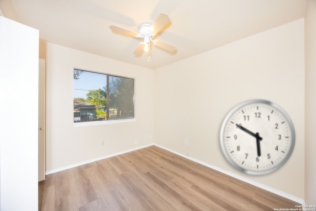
5.50
